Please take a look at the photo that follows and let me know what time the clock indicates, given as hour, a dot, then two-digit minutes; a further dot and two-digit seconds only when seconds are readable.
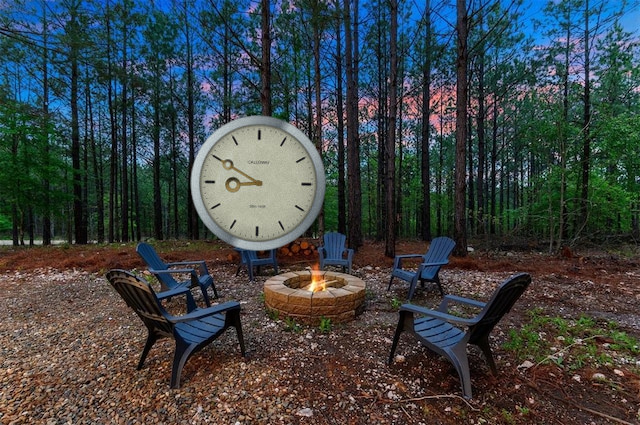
8.50
